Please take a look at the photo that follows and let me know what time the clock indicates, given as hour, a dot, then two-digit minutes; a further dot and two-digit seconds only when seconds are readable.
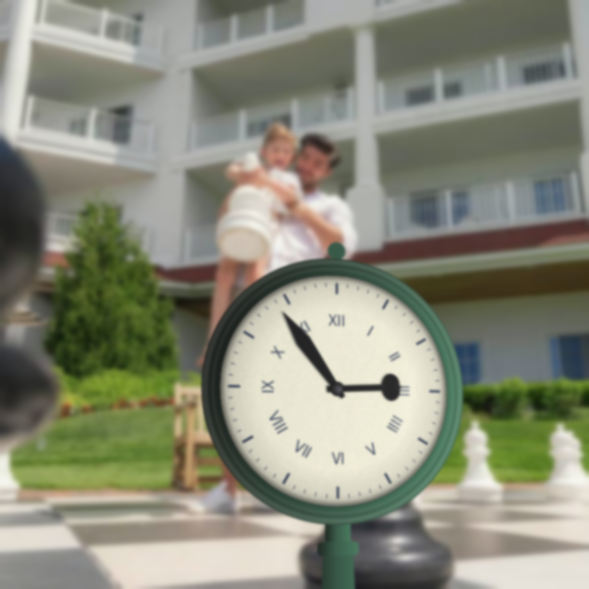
2.54
